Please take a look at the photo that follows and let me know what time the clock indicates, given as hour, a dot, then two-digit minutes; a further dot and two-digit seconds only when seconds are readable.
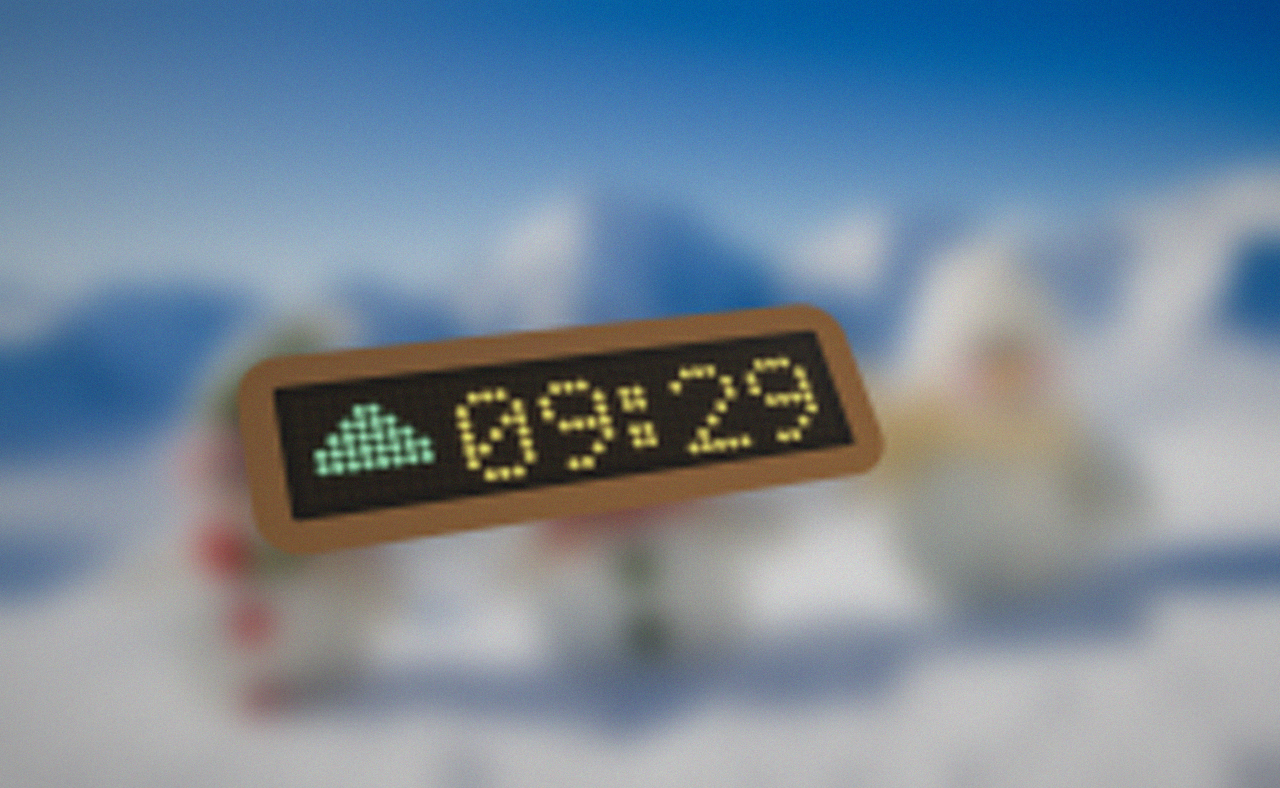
9.29
